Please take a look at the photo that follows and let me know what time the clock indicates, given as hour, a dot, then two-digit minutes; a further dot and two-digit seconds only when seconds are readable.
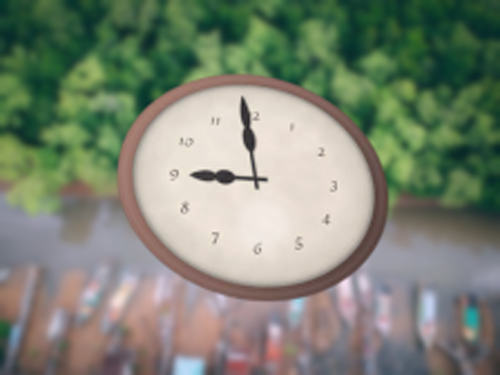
8.59
